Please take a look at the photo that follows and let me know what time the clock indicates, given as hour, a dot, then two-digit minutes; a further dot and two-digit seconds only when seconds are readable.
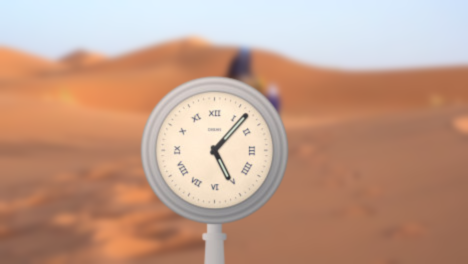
5.07
